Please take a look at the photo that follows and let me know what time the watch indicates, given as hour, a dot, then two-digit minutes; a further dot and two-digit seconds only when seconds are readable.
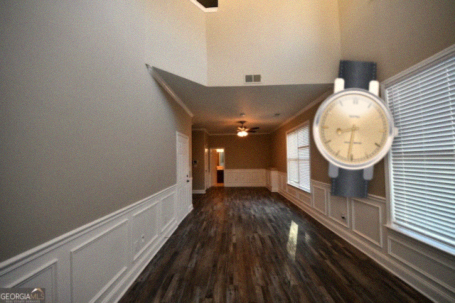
8.31
